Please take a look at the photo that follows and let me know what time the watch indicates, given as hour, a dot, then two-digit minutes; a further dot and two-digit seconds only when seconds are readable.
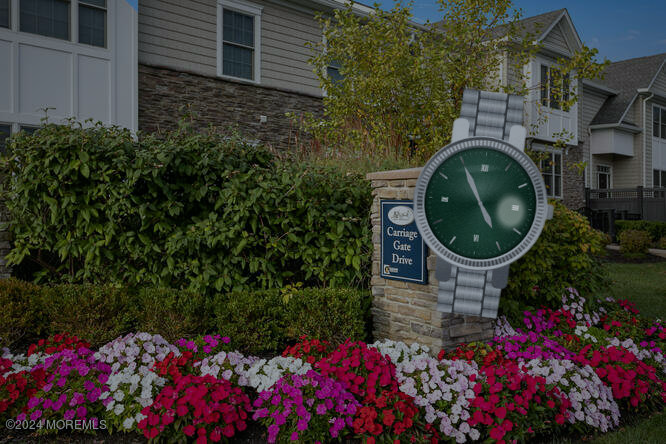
4.55
